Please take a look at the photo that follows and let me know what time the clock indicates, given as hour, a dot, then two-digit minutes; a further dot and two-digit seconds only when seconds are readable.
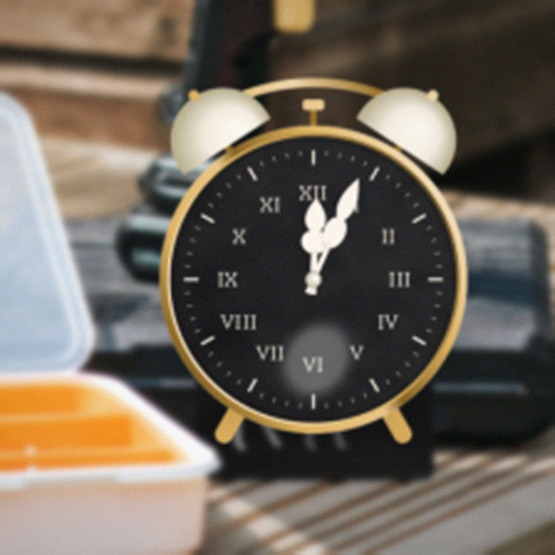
12.04
